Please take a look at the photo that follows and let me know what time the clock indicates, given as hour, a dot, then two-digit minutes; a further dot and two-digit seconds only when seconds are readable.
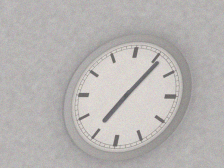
7.06
